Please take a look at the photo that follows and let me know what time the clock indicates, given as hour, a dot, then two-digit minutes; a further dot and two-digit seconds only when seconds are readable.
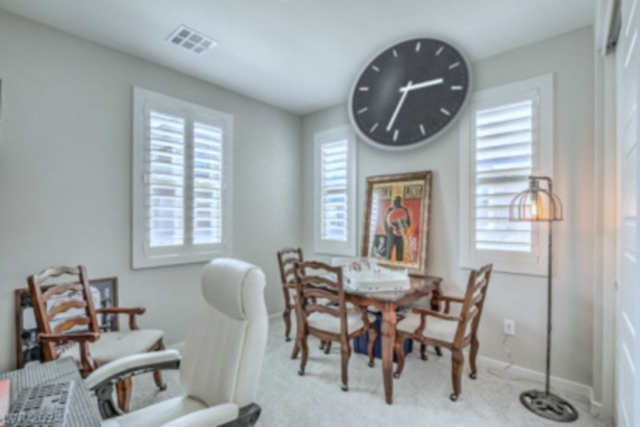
2.32
